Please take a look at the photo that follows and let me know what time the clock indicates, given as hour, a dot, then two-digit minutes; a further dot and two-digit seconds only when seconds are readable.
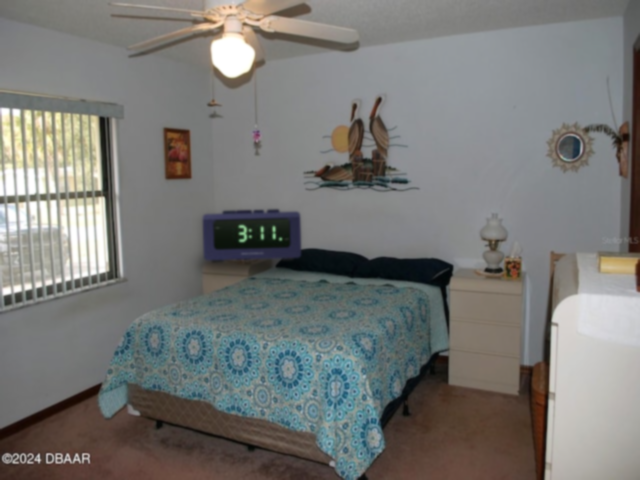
3.11
